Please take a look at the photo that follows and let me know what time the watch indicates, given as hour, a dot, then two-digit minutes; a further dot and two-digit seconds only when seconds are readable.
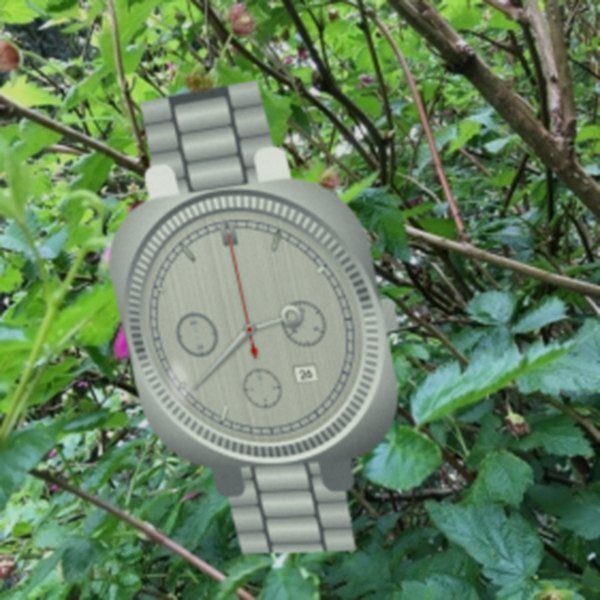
2.39
